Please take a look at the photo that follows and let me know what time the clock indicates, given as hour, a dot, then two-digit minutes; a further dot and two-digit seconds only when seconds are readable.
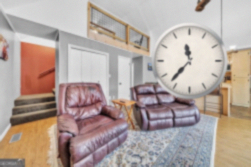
11.37
